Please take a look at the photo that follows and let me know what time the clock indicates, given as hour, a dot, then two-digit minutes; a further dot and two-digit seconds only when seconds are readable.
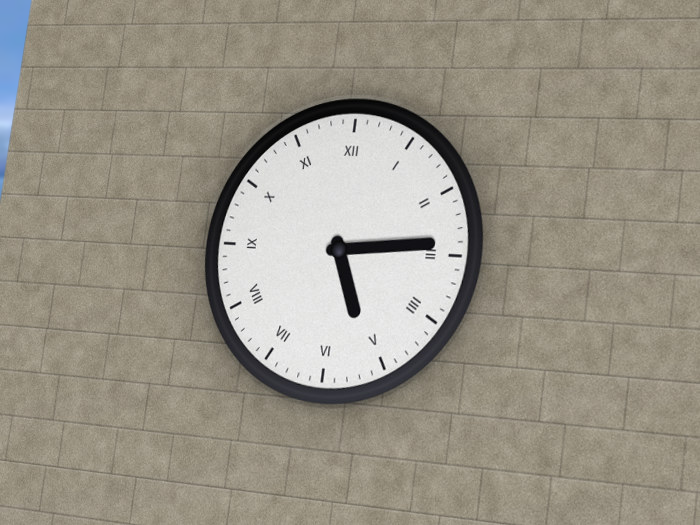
5.14
